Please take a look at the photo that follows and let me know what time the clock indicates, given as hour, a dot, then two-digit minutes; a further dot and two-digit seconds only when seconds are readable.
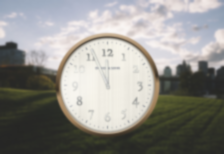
11.56
